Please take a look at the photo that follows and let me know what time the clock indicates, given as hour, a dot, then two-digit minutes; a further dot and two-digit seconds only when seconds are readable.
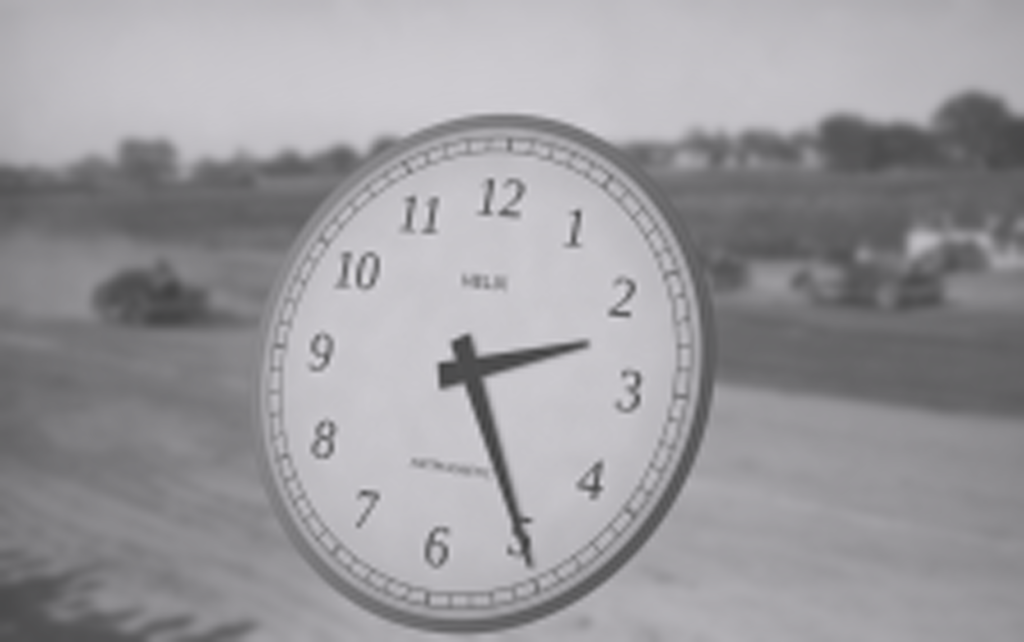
2.25
